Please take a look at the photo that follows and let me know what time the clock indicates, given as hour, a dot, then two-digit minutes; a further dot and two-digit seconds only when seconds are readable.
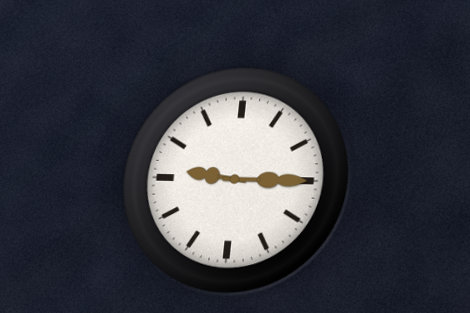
9.15
